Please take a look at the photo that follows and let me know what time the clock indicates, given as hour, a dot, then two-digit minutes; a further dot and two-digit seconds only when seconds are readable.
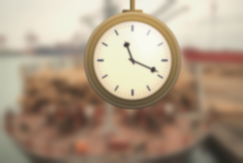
11.19
